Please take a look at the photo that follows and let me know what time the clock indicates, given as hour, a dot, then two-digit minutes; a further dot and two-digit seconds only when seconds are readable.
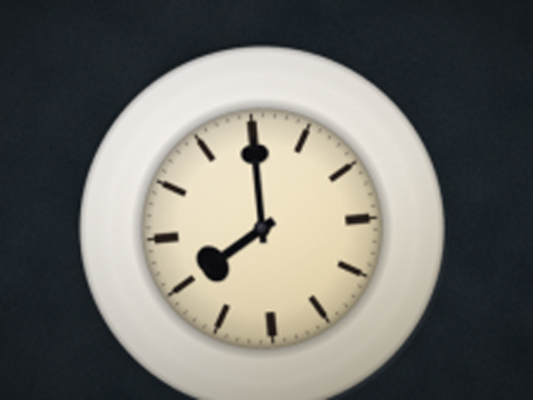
8.00
